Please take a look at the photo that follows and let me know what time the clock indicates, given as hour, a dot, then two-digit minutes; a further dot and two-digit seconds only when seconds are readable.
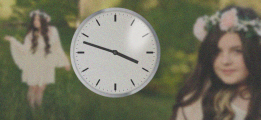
3.48
